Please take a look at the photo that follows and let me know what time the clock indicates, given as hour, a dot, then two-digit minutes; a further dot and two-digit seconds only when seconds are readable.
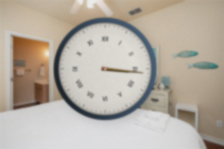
3.16
